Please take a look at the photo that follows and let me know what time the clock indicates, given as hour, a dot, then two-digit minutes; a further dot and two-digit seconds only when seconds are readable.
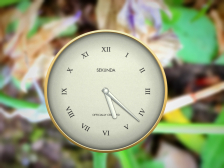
5.22
